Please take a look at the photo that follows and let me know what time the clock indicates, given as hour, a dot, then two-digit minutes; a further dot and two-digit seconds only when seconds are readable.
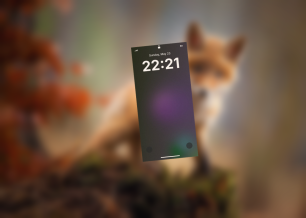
22.21
